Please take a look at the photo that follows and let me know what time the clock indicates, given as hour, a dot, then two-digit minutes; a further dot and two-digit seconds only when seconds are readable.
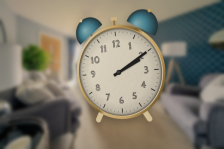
2.10
